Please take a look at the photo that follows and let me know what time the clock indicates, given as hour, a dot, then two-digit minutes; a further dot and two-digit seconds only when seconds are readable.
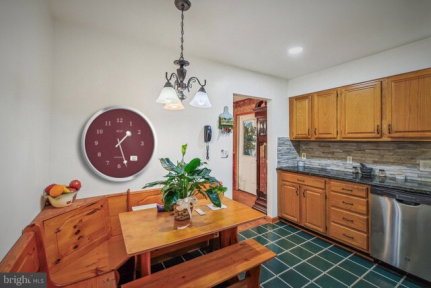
1.27
